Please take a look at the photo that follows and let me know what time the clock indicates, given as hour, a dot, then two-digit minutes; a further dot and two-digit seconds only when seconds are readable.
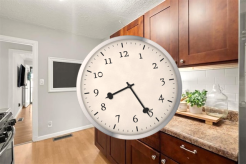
8.26
